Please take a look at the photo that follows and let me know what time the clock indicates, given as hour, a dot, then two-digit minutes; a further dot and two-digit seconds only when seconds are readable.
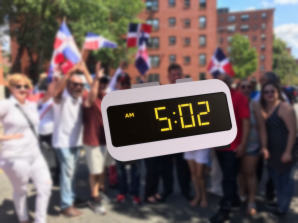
5.02
